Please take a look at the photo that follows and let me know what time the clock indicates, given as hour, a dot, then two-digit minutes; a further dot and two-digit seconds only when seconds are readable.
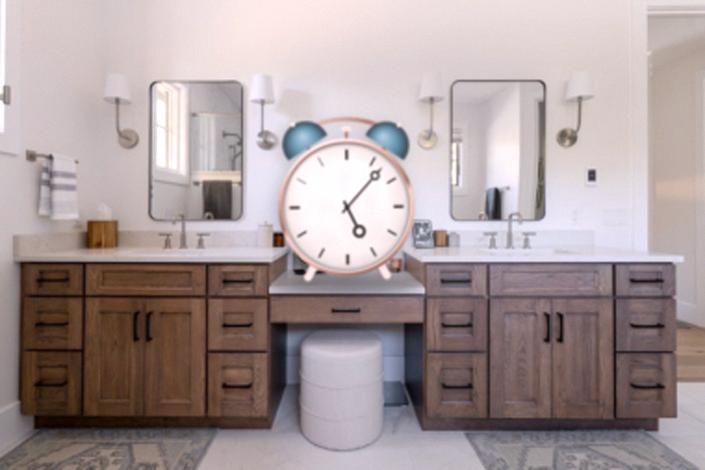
5.07
